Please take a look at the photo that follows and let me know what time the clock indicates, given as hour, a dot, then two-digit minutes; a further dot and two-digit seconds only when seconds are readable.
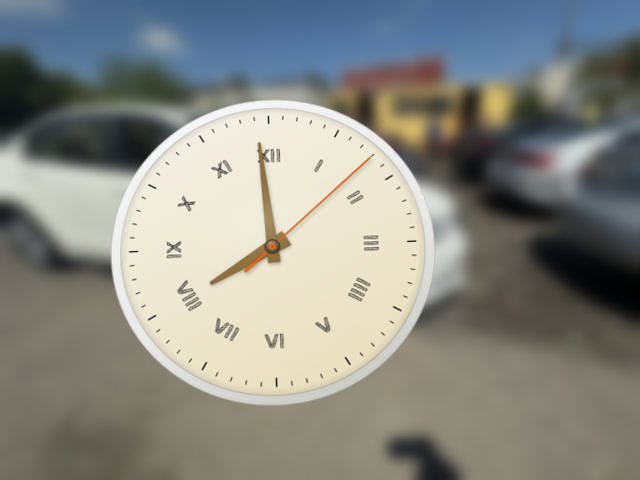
7.59.08
